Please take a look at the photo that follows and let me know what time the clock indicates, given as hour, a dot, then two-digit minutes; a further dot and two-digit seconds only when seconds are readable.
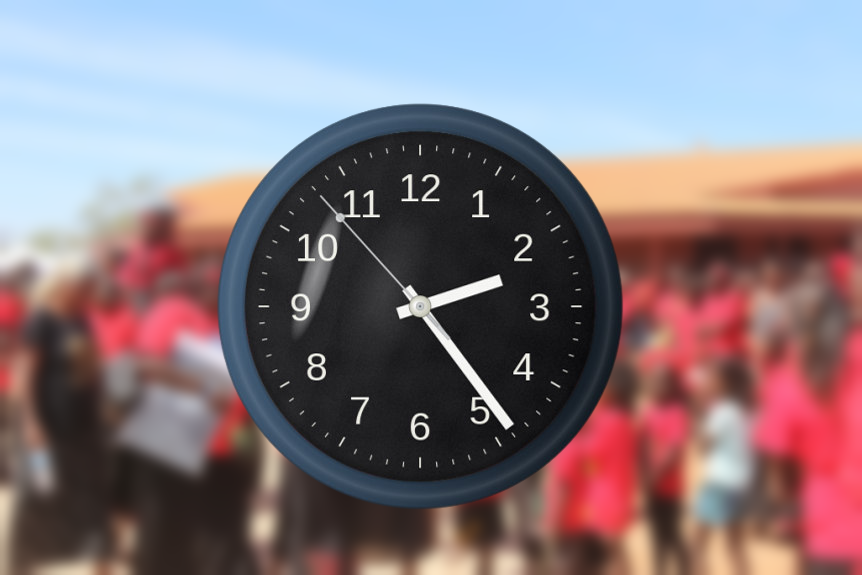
2.23.53
